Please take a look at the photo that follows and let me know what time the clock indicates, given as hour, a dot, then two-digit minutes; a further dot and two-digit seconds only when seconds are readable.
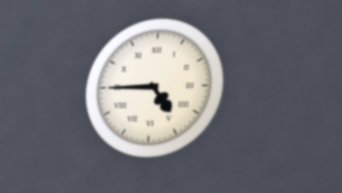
4.45
